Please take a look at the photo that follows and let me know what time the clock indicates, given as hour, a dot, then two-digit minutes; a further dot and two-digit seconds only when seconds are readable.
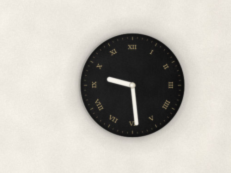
9.29
